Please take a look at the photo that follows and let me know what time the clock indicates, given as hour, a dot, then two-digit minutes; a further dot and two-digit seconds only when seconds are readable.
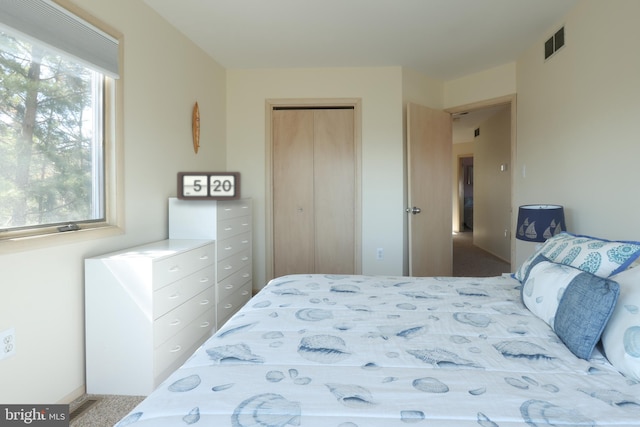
5.20
